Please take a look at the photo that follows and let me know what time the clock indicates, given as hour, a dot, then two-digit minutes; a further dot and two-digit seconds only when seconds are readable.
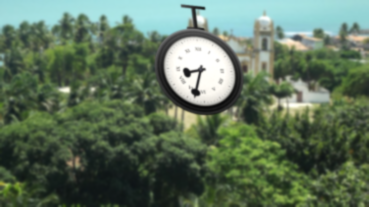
8.33
